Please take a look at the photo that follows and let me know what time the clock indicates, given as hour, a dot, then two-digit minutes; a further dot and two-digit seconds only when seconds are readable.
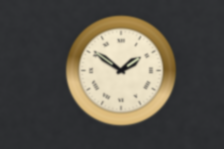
1.51
